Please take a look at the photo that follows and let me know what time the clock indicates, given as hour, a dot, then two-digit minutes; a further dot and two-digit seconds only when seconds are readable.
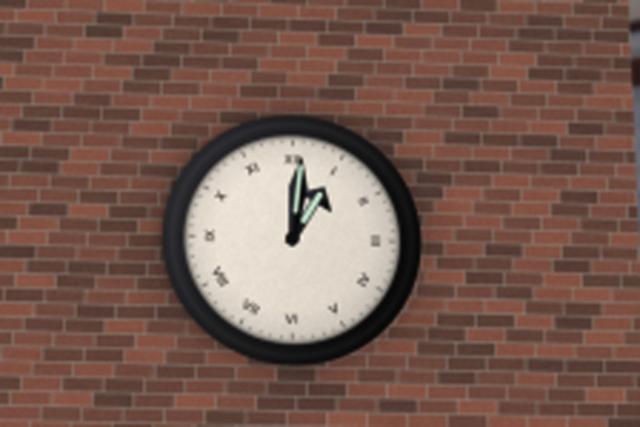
1.01
